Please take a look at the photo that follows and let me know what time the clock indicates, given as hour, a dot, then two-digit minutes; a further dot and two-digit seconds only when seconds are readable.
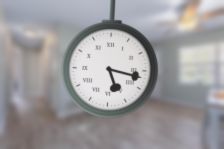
5.17
